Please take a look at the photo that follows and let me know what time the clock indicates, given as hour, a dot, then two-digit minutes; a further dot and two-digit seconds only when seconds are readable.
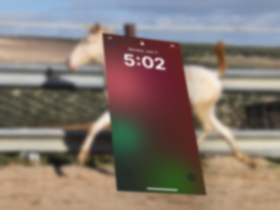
5.02
